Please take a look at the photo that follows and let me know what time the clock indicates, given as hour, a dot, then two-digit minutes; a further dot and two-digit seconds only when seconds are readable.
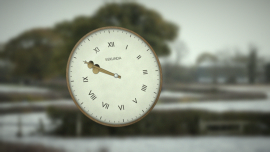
9.50
